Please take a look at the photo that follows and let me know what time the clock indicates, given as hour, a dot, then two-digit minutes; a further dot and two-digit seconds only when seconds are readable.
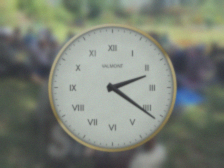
2.21
